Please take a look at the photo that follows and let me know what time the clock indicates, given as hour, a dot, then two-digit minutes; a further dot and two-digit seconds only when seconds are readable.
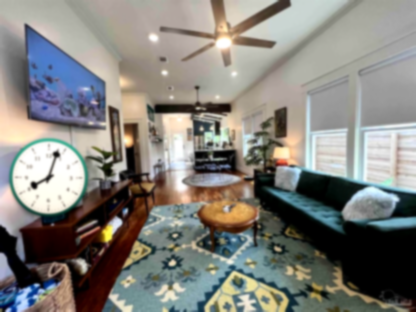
8.03
